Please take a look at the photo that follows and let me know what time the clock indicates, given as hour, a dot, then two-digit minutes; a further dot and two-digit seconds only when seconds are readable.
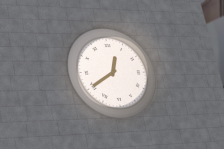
12.40
